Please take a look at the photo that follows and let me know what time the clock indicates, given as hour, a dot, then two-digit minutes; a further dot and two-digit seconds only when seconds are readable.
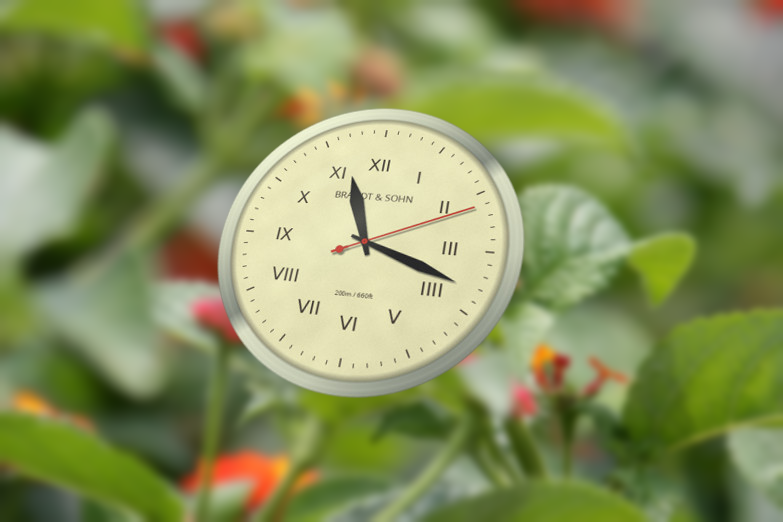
11.18.11
